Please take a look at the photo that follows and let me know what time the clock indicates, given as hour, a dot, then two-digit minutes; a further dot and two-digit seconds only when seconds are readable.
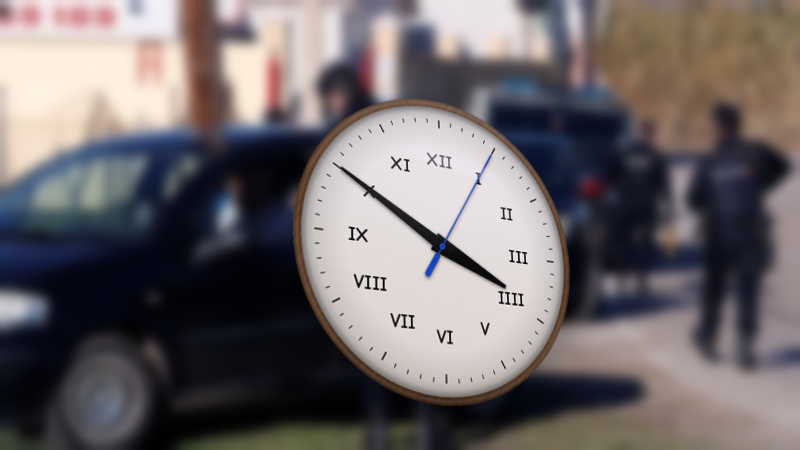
3.50.05
